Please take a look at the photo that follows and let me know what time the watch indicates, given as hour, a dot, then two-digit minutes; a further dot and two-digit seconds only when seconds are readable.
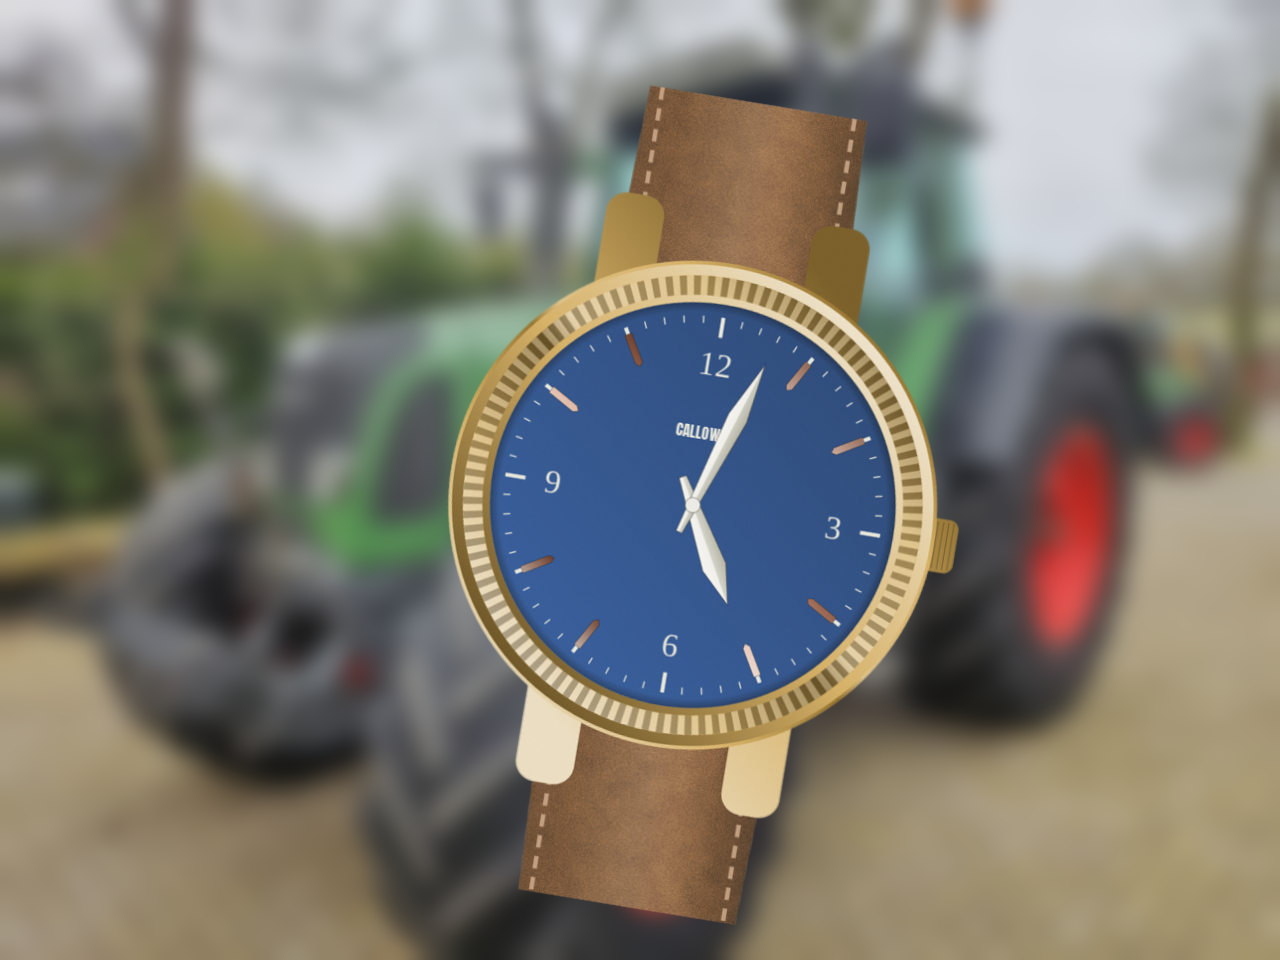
5.03
